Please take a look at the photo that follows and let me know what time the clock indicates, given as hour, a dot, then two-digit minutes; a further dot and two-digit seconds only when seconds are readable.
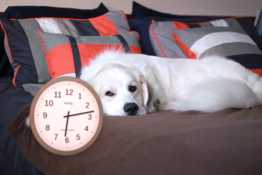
6.13
